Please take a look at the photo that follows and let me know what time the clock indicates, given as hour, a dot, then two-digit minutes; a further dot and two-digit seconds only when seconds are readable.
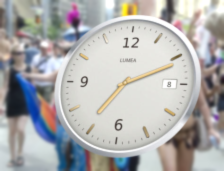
7.11
